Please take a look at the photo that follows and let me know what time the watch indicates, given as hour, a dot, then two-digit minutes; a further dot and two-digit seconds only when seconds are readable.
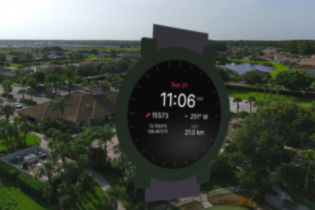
11.06
